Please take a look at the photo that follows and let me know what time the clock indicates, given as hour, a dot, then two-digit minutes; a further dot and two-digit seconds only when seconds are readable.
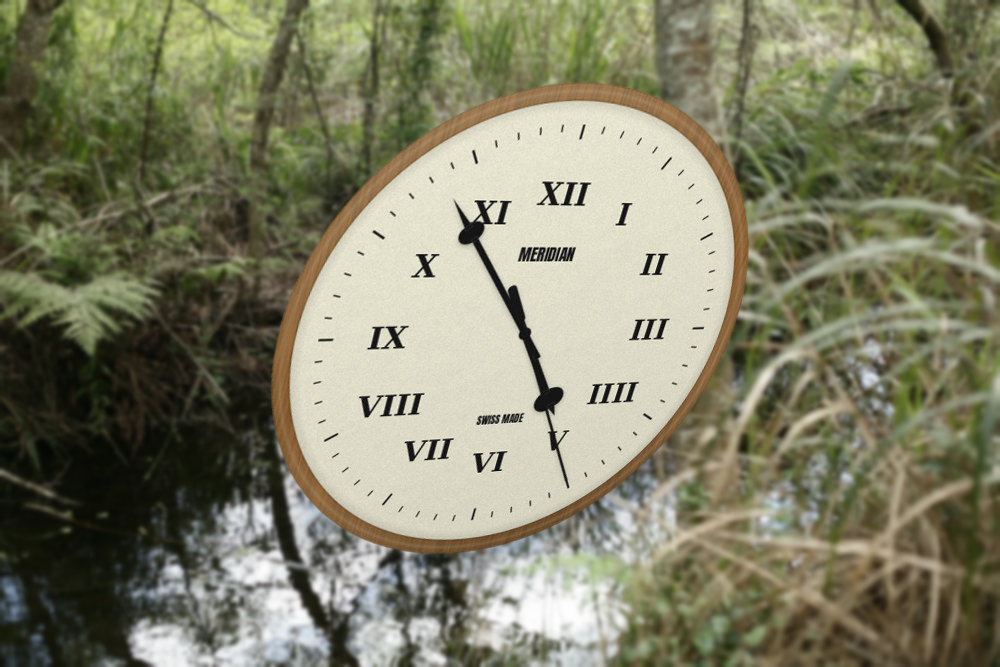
4.53.25
